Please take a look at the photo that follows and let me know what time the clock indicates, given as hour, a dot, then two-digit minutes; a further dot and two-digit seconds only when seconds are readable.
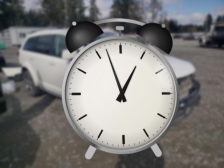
12.57
